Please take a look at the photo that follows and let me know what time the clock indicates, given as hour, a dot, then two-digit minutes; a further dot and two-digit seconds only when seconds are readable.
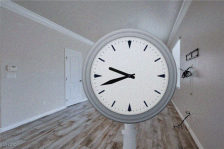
9.42
